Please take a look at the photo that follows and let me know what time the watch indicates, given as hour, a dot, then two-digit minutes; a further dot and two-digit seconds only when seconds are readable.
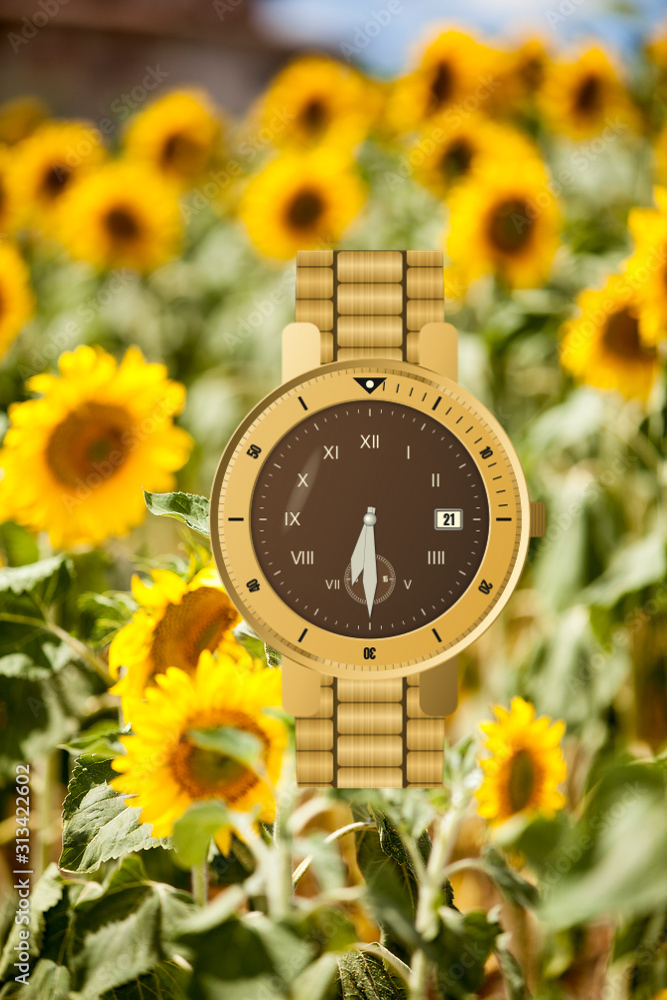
6.30
